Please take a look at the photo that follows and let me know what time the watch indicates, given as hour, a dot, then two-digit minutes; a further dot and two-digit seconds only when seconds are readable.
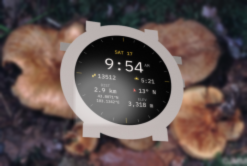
9.54
